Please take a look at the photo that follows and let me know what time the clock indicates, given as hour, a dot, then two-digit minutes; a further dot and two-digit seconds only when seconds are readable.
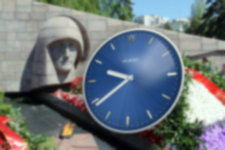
9.39
